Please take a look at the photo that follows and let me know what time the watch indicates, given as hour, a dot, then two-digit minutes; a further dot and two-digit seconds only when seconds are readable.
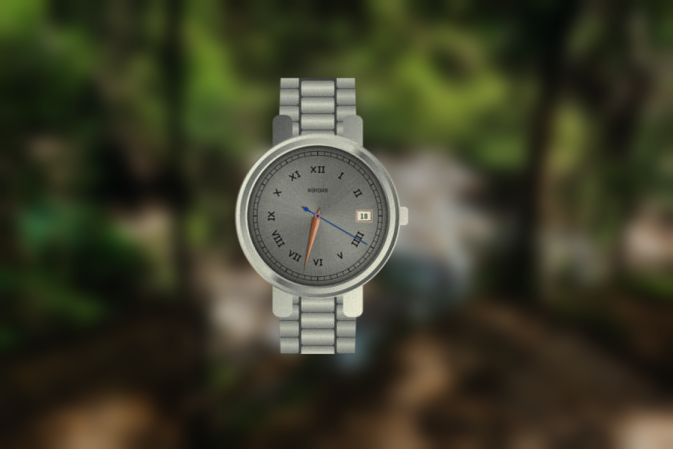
6.32.20
